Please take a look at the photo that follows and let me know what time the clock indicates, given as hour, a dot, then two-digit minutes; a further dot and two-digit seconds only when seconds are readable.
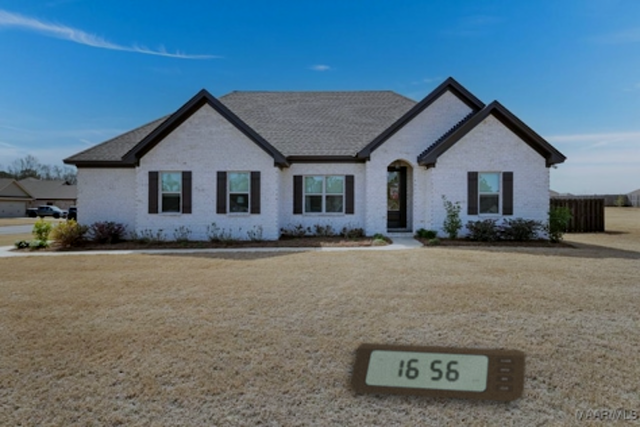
16.56
